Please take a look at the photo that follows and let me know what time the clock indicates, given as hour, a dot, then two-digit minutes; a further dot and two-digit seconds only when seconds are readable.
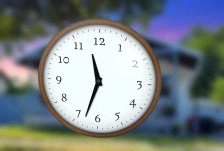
11.33
